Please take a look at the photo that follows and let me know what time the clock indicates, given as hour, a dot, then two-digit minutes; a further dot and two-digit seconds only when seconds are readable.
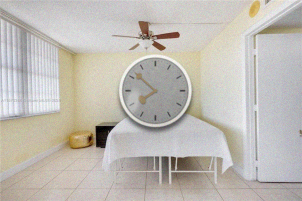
7.52
